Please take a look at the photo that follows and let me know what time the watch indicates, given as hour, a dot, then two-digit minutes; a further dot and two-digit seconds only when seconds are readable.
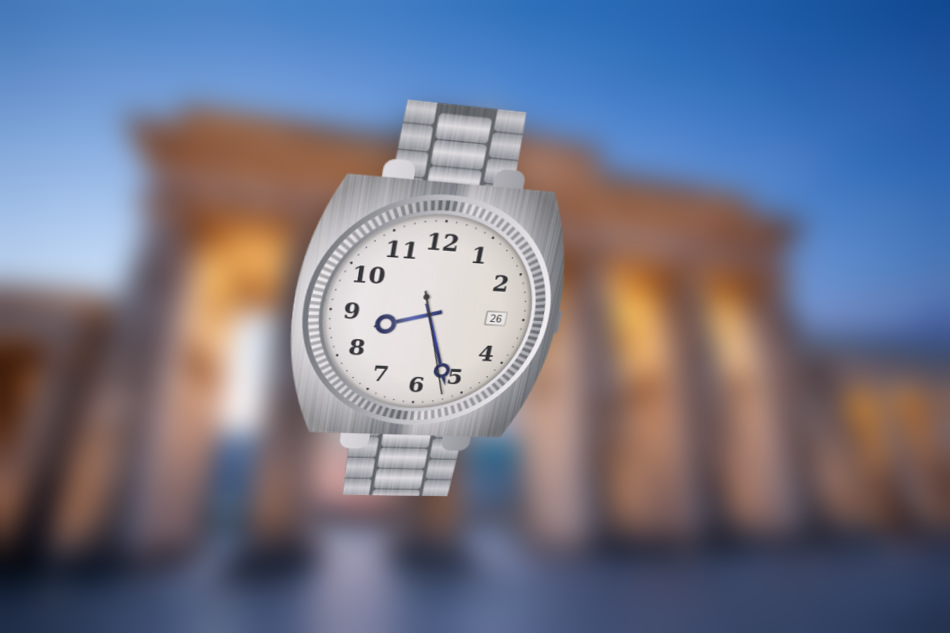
8.26.27
